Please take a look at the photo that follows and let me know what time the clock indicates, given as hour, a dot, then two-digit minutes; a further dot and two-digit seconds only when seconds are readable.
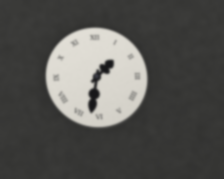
1.32
